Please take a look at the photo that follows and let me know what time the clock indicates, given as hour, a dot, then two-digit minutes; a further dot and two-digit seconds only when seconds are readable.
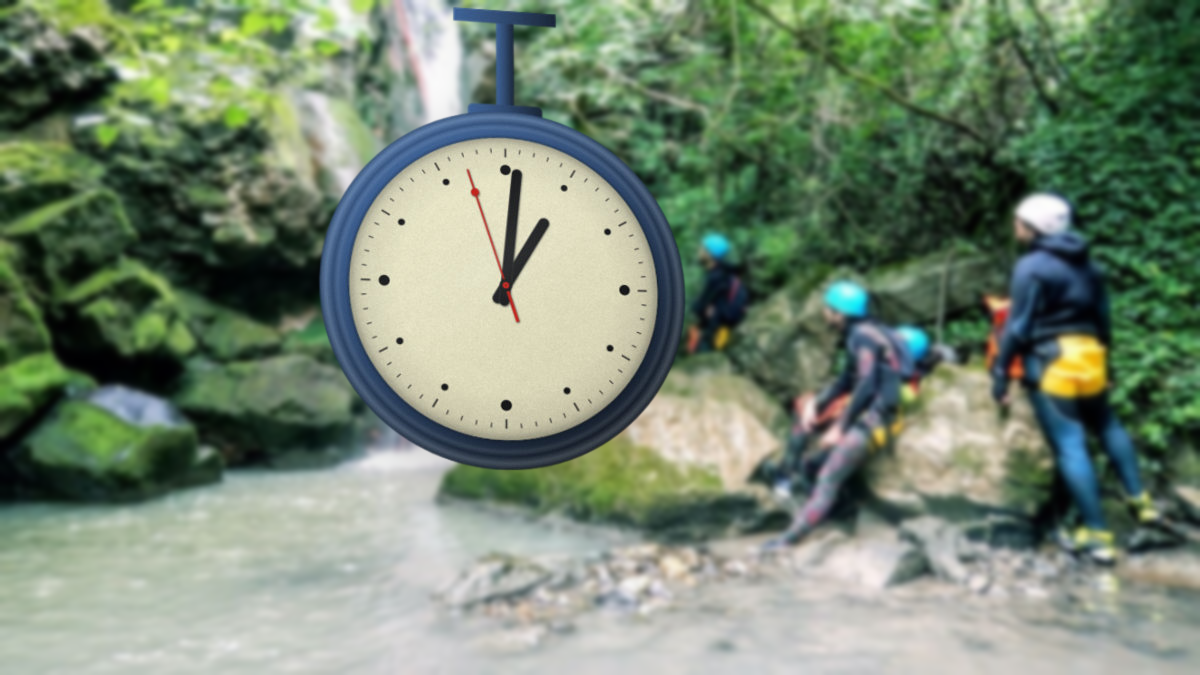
1.00.57
